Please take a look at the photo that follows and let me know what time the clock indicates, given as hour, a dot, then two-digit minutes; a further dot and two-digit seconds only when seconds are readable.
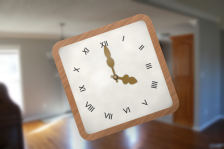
4.00
